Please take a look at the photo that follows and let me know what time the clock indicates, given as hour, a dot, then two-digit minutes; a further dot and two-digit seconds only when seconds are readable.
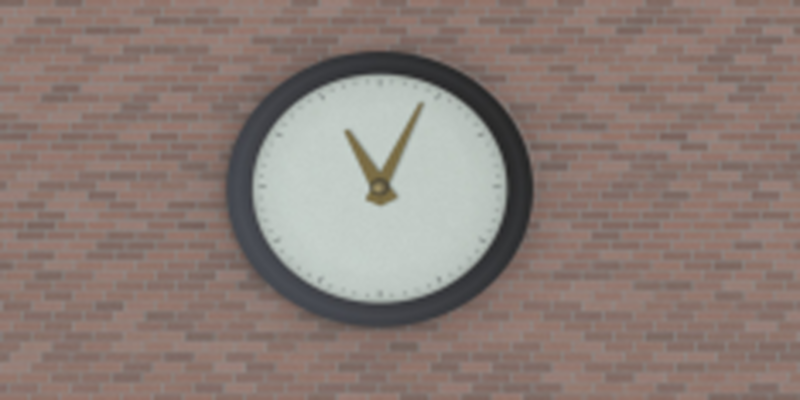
11.04
